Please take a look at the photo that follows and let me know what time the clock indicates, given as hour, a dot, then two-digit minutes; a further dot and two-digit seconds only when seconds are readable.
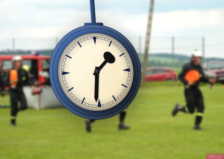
1.31
